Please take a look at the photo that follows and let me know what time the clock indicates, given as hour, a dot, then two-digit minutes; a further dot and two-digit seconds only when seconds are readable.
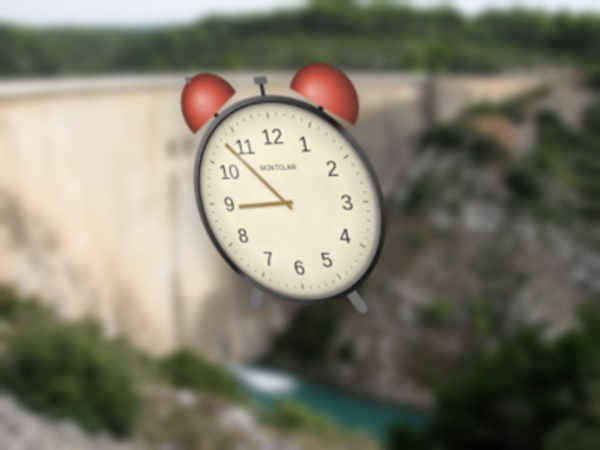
8.53
